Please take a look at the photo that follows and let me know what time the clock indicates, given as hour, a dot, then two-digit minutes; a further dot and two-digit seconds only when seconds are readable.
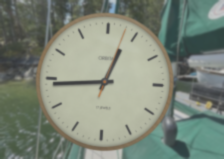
12.44.03
